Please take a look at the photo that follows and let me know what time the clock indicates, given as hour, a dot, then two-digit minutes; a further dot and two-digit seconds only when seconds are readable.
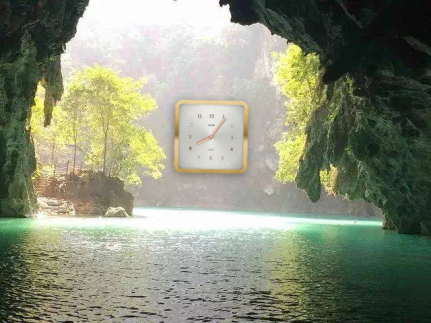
8.06
